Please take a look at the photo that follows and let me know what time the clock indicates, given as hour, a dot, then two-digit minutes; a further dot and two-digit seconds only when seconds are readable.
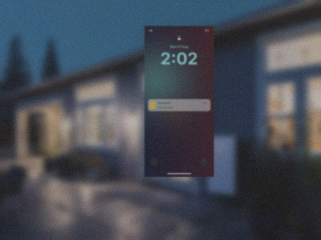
2.02
